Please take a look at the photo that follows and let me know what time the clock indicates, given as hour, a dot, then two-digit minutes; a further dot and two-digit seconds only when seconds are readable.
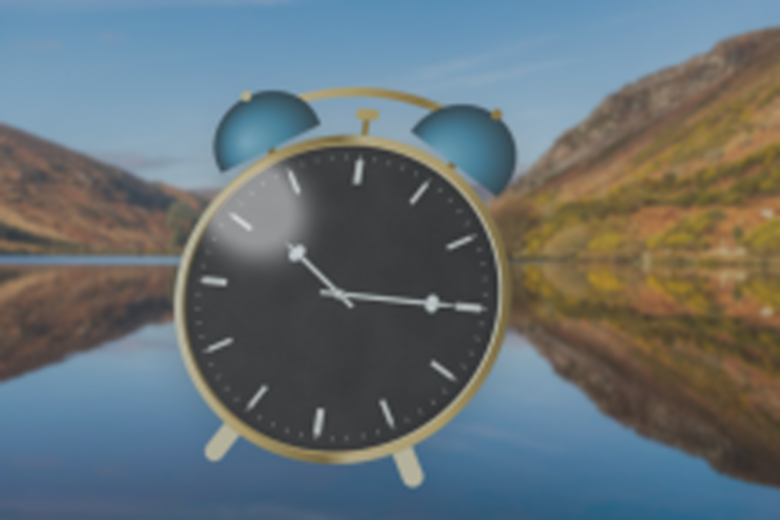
10.15
